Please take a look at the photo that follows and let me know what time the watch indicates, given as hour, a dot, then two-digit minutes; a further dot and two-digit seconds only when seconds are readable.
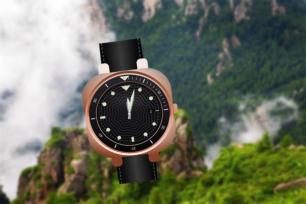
12.03
